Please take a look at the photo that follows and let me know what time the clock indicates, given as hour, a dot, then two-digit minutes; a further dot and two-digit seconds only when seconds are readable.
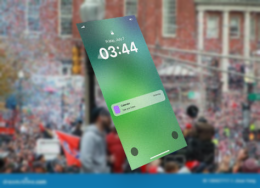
3.44
